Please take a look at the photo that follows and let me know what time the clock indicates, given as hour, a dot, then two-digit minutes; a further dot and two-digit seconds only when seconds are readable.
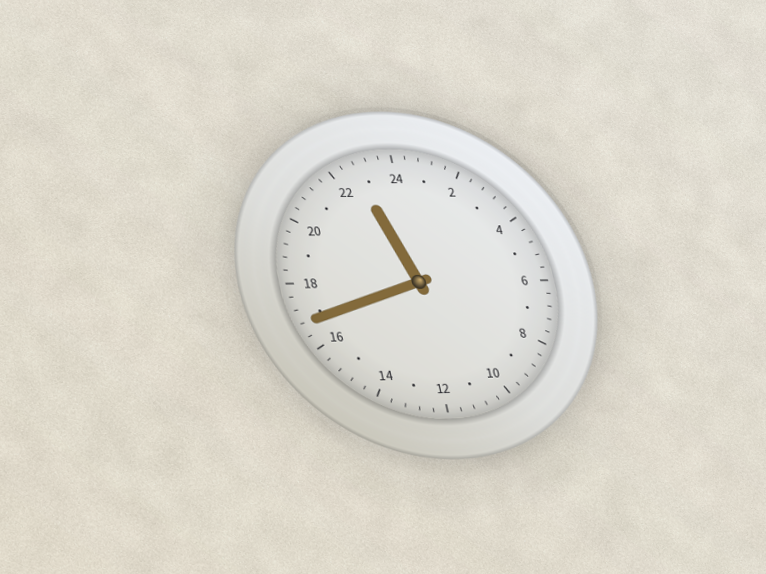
22.42
